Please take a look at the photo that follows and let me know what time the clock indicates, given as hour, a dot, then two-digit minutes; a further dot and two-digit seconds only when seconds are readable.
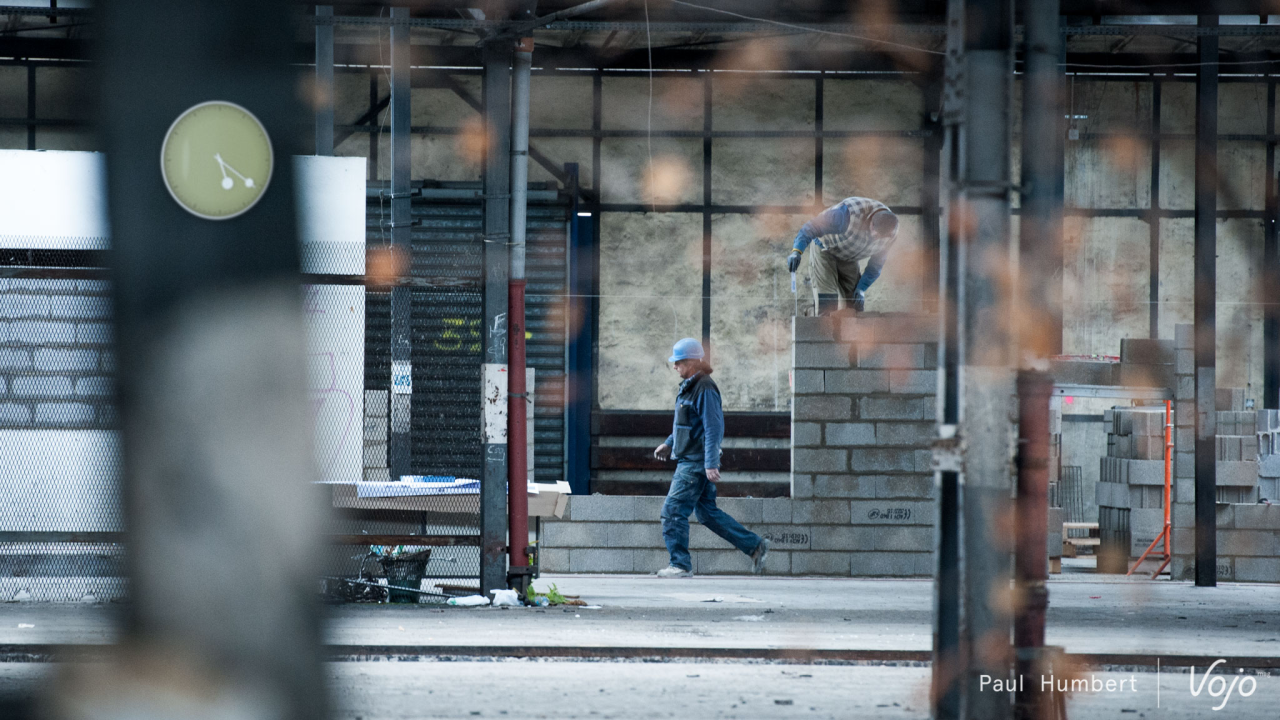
5.21
